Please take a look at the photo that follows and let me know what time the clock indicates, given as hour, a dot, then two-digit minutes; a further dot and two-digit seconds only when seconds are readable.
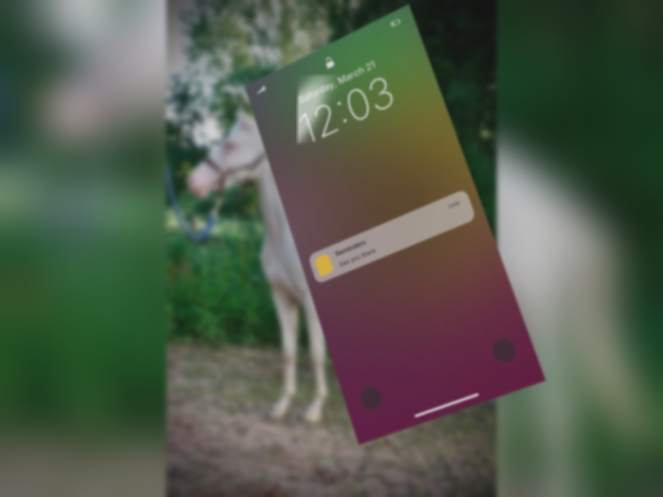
12.03
